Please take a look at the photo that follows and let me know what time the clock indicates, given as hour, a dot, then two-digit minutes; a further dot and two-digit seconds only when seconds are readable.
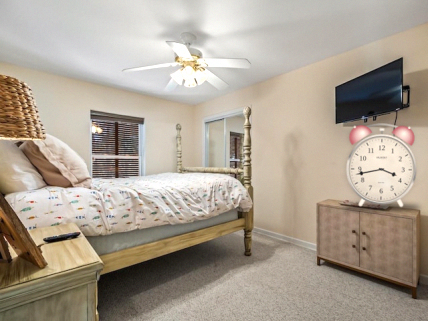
3.43
